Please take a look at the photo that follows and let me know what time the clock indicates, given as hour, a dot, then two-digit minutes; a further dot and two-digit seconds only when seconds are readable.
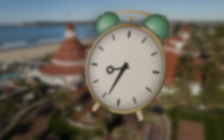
8.34
